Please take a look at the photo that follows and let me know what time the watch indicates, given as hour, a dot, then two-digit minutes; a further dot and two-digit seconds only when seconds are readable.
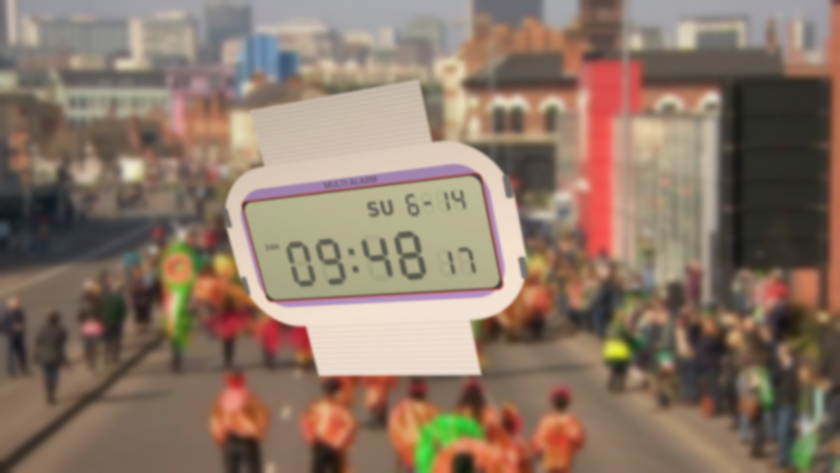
9.48.17
